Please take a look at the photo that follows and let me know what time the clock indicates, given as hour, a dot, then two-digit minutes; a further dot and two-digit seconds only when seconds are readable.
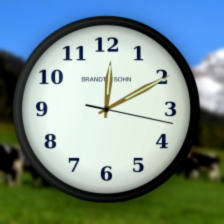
12.10.17
